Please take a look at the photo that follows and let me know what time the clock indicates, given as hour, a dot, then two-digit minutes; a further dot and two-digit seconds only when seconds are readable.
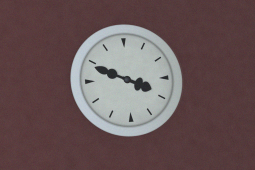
3.49
